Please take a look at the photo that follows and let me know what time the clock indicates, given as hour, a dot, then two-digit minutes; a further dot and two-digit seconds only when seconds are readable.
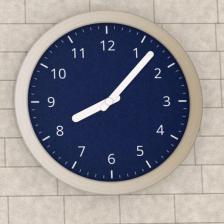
8.07
